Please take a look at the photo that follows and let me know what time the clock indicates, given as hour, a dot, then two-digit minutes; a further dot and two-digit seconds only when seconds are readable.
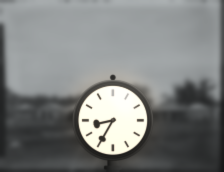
8.35
